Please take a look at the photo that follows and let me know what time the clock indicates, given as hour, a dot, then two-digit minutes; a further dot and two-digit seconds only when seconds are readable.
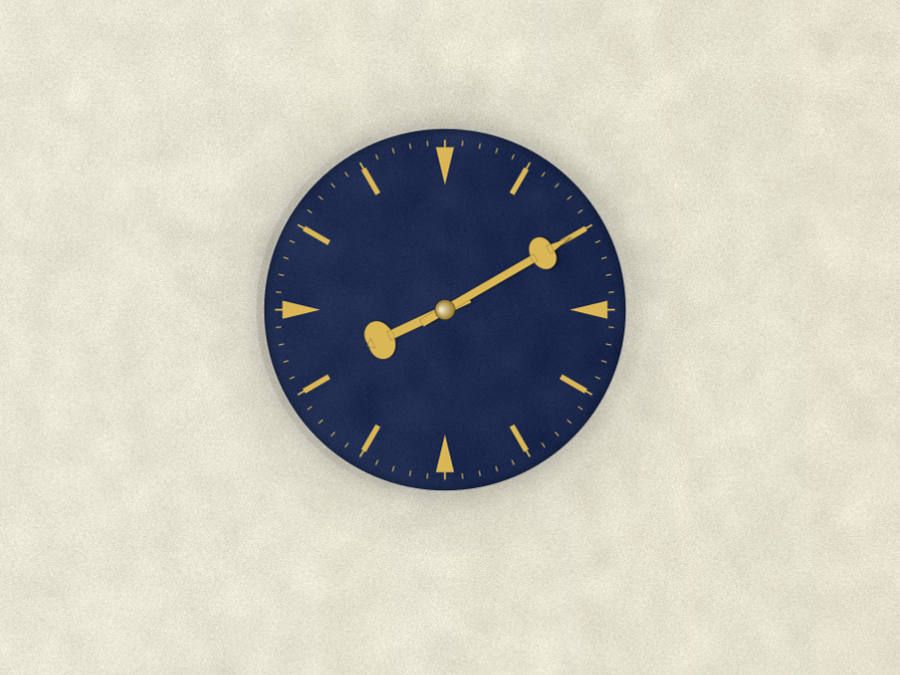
8.10
